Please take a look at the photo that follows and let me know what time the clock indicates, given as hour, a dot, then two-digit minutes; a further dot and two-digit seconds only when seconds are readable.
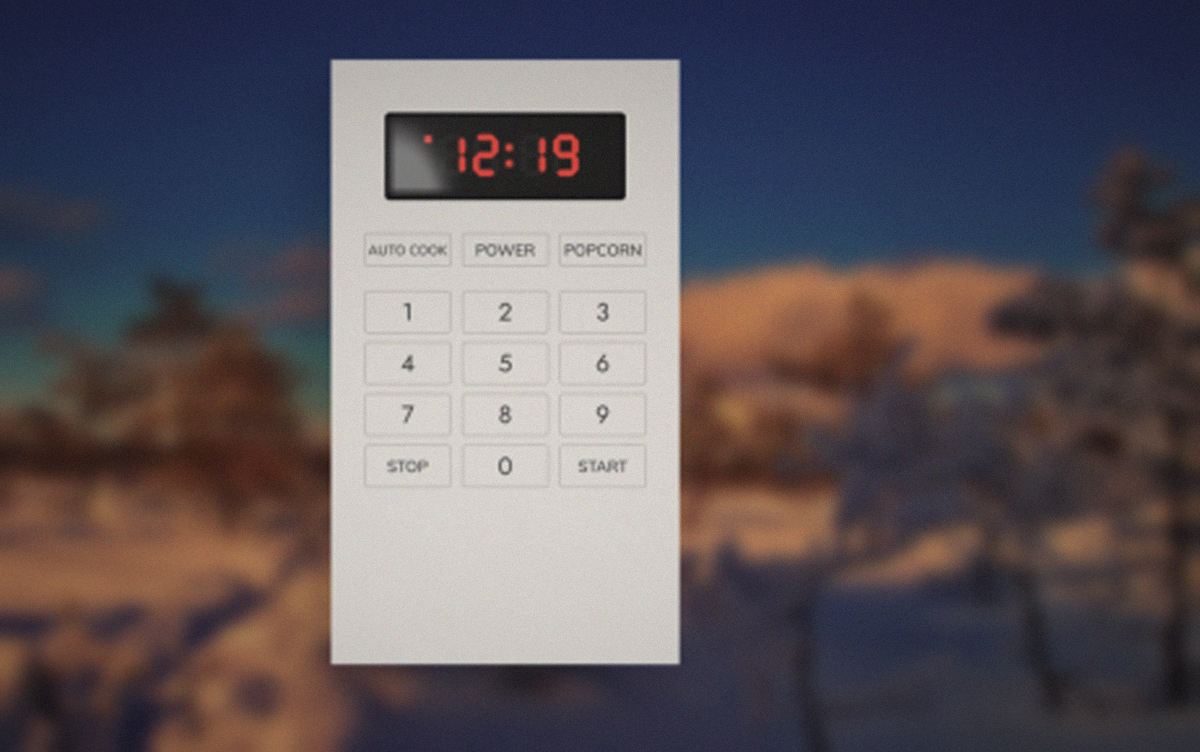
12.19
